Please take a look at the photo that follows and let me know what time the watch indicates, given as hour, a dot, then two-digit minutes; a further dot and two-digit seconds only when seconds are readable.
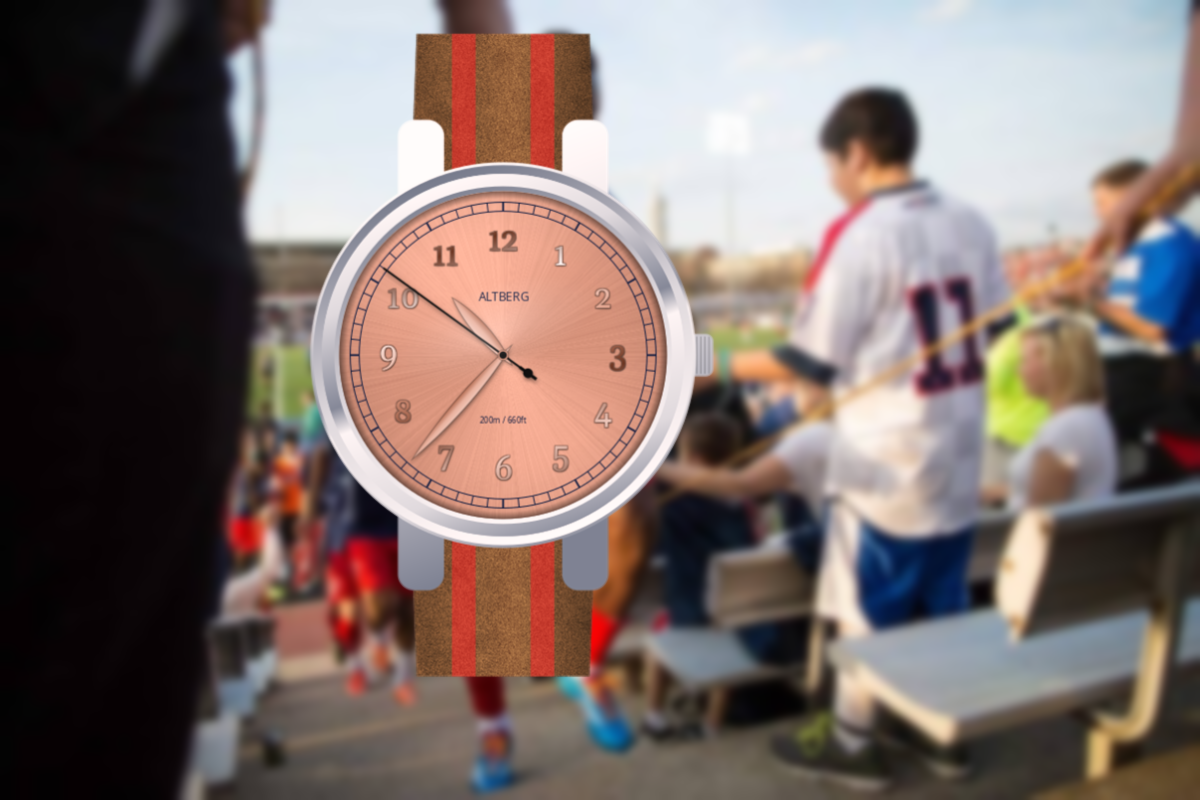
10.36.51
